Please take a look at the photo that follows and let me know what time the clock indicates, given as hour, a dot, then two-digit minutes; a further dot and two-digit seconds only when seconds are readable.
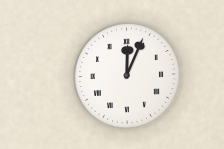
12.04
